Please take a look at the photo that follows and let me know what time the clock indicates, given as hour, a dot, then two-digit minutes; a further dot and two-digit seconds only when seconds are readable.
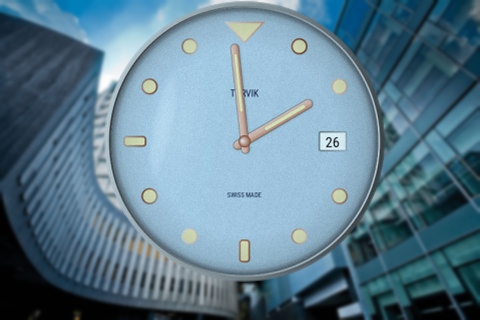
1.59
